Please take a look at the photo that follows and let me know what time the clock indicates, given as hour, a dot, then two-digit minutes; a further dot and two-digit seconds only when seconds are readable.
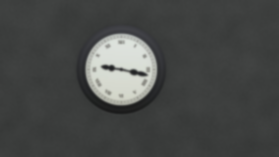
9.17
